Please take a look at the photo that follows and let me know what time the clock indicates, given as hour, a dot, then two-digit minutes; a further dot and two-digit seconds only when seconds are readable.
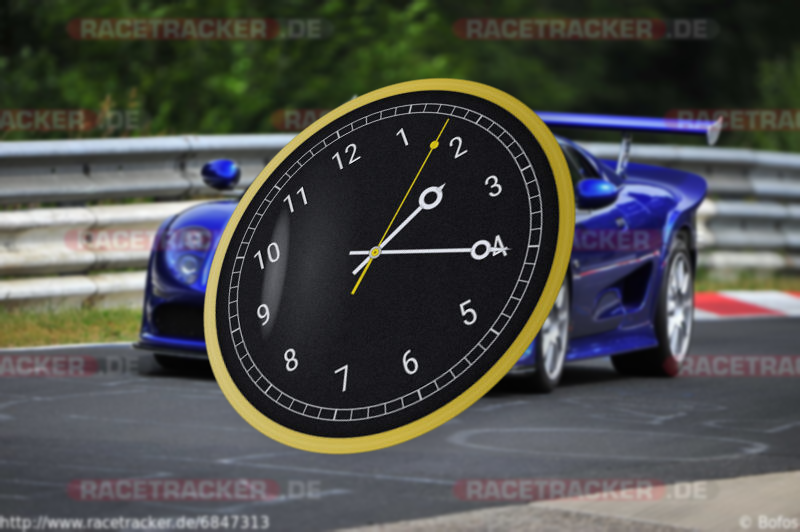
2.20.08
